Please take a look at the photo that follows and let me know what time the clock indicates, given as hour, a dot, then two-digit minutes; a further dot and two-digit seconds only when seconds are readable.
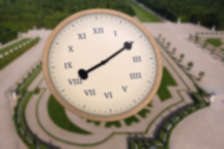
8.10
